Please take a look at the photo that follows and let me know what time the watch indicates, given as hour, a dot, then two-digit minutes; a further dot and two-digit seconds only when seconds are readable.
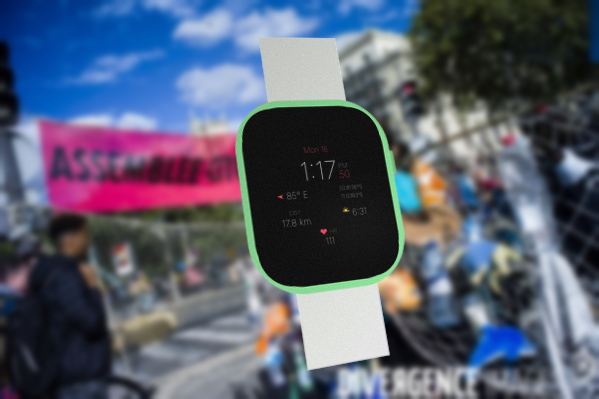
1.17.50
